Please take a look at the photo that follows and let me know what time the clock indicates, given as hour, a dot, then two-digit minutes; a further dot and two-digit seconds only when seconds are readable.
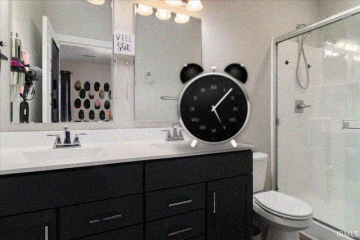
5.07
